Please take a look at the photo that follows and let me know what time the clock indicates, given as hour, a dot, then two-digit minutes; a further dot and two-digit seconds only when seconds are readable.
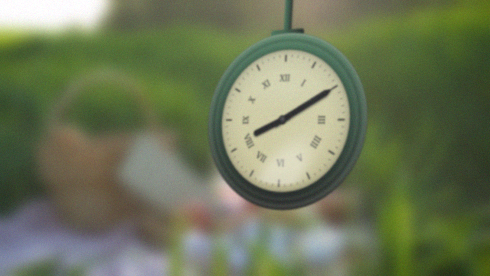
8.10
